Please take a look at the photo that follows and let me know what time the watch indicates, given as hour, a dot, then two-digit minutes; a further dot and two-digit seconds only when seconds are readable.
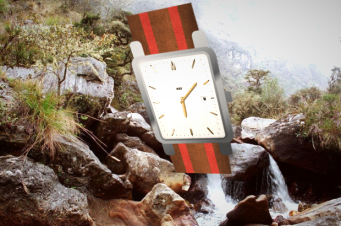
6.08
